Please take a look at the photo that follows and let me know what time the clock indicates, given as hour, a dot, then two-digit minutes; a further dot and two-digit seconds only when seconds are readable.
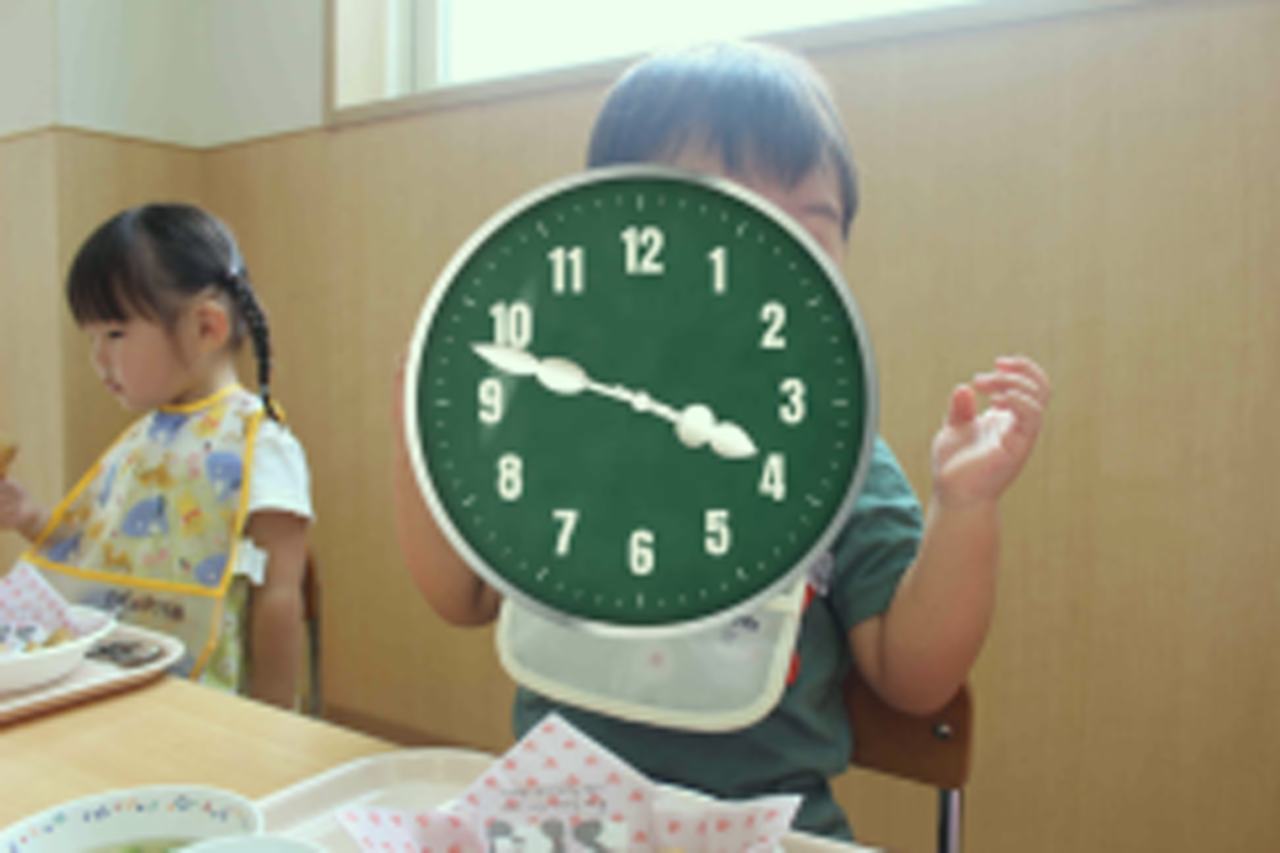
3.48
